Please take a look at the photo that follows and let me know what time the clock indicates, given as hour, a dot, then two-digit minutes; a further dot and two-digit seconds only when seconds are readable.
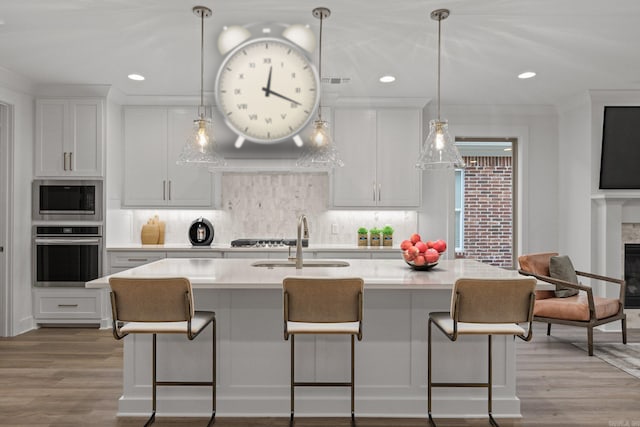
12.19
